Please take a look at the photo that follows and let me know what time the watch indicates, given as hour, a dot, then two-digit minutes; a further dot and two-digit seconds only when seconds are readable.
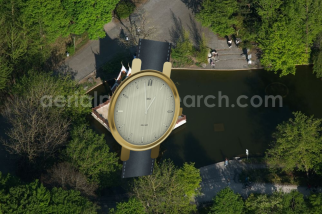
12.58
